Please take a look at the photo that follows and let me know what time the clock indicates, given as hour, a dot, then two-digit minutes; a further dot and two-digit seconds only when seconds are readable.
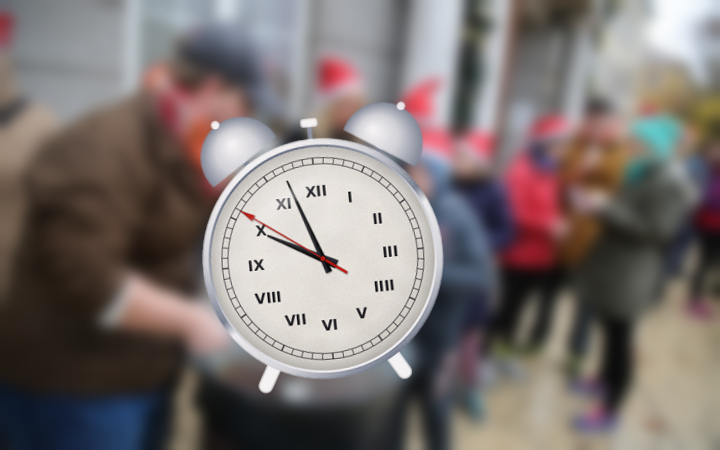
9.56.51
